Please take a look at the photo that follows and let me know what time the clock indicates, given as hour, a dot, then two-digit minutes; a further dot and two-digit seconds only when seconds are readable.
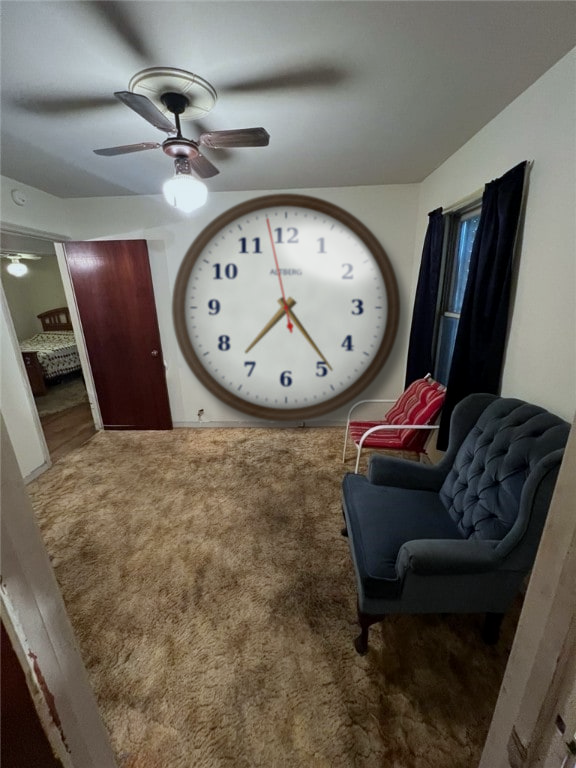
7.23.58
